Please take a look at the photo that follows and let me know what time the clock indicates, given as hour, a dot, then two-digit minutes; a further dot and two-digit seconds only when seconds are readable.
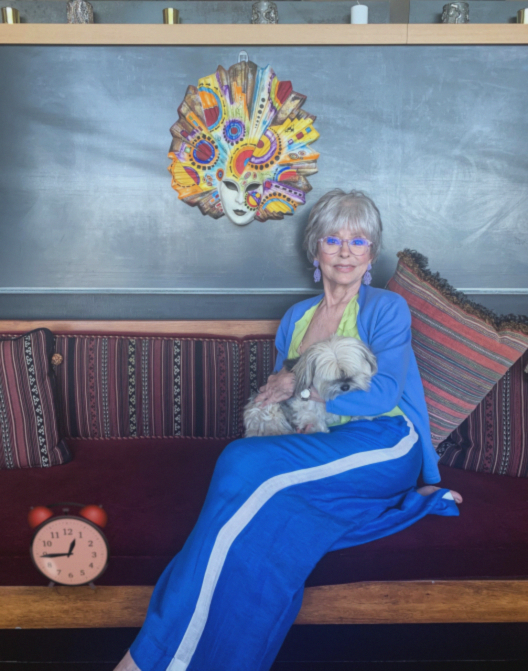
12.44
